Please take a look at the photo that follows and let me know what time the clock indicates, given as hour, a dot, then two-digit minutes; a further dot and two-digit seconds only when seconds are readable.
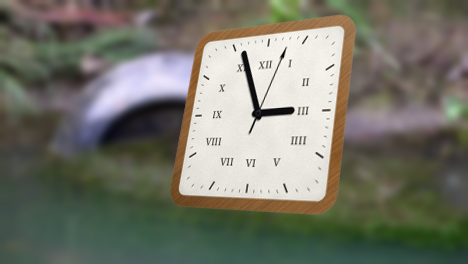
2.56.03
